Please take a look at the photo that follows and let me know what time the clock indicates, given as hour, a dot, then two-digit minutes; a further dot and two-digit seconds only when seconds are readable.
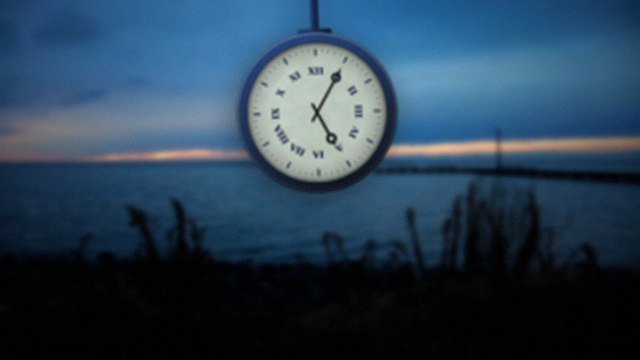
5.05
